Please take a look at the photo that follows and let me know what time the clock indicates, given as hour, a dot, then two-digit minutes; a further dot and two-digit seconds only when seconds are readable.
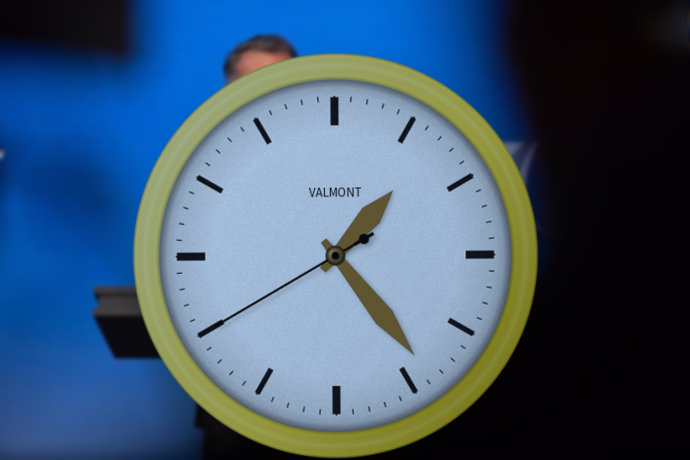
1.23.40
